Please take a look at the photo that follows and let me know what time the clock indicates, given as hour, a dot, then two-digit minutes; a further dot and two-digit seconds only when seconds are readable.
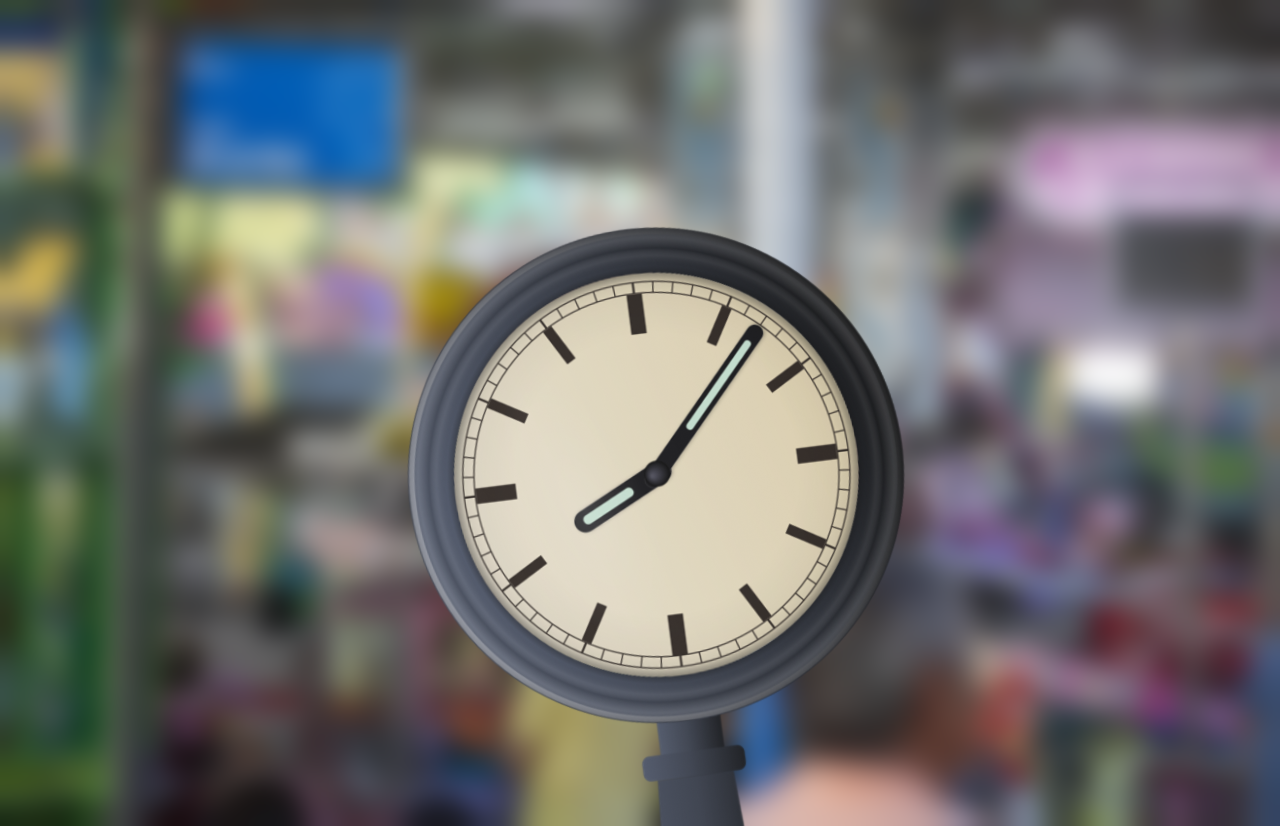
8.07
